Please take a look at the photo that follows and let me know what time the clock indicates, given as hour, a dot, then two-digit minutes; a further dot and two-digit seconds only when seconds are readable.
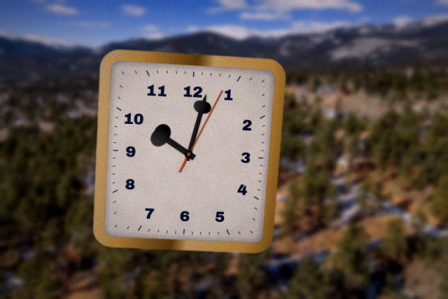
10.02.04
